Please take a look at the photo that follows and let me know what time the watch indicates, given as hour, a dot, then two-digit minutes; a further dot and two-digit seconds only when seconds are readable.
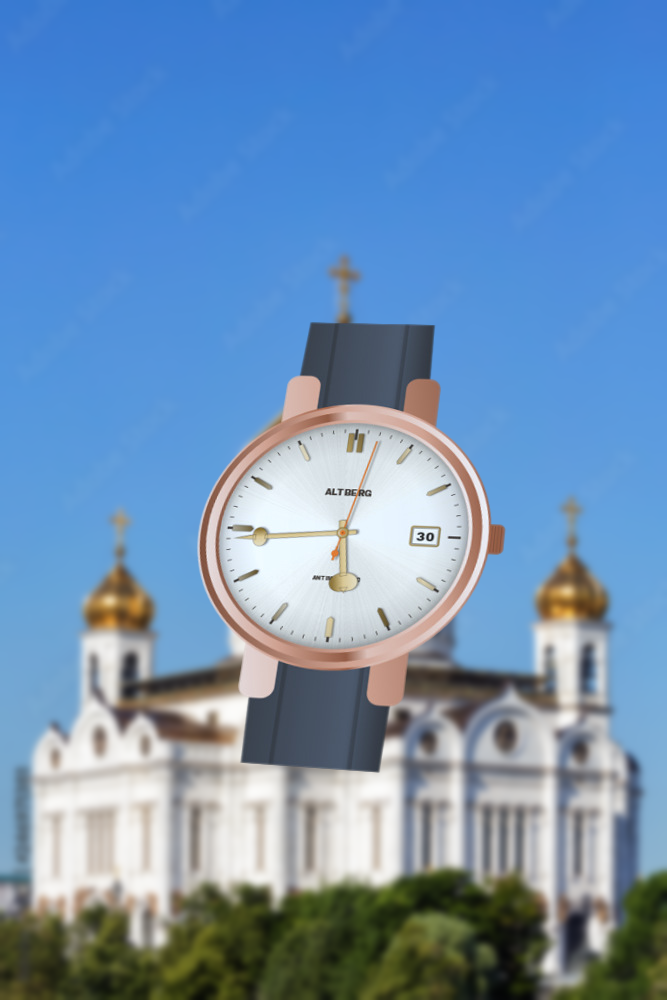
5.44.02
